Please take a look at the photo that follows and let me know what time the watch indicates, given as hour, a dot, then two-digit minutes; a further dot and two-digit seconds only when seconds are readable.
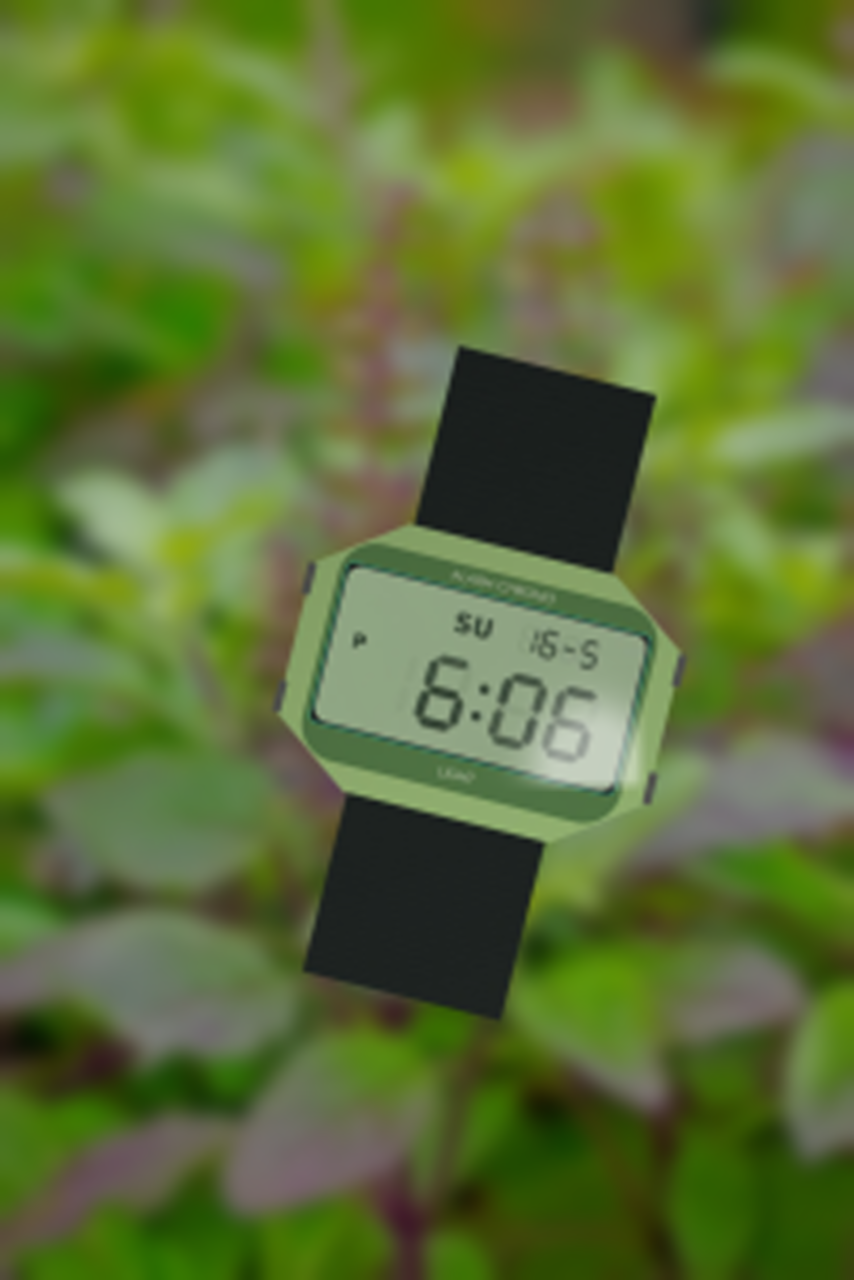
6.06
